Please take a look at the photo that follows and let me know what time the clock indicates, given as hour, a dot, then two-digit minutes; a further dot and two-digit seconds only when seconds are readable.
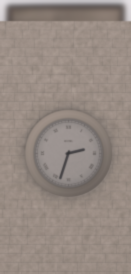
2.33
